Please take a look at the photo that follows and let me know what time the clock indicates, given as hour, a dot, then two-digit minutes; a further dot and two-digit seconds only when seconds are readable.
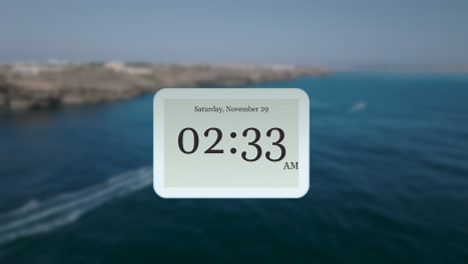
2.33
